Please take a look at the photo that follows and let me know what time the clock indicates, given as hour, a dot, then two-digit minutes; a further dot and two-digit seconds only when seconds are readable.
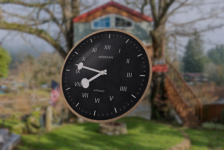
7.47
